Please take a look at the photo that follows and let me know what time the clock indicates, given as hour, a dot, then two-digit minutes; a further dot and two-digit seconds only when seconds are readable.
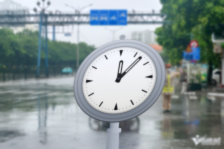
12.07
